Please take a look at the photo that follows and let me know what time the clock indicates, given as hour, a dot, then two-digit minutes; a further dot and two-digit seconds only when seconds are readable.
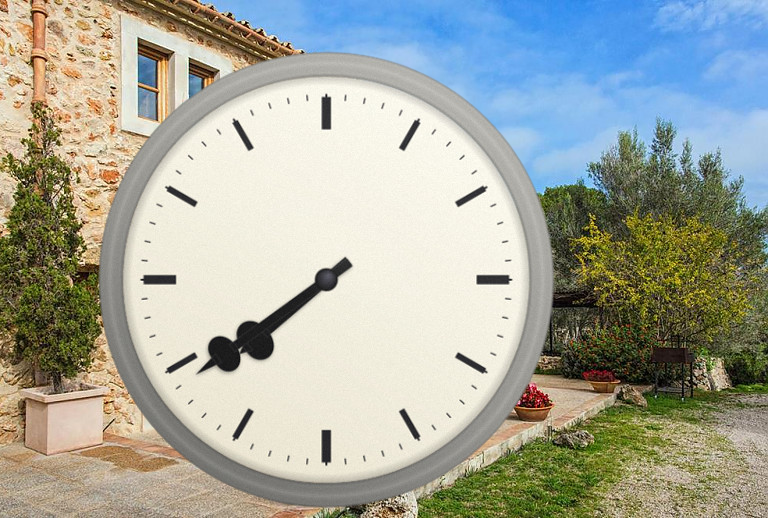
7.39
